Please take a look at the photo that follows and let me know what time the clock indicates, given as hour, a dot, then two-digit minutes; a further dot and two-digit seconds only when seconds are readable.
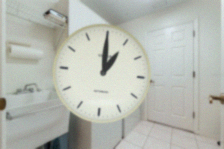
1.00
